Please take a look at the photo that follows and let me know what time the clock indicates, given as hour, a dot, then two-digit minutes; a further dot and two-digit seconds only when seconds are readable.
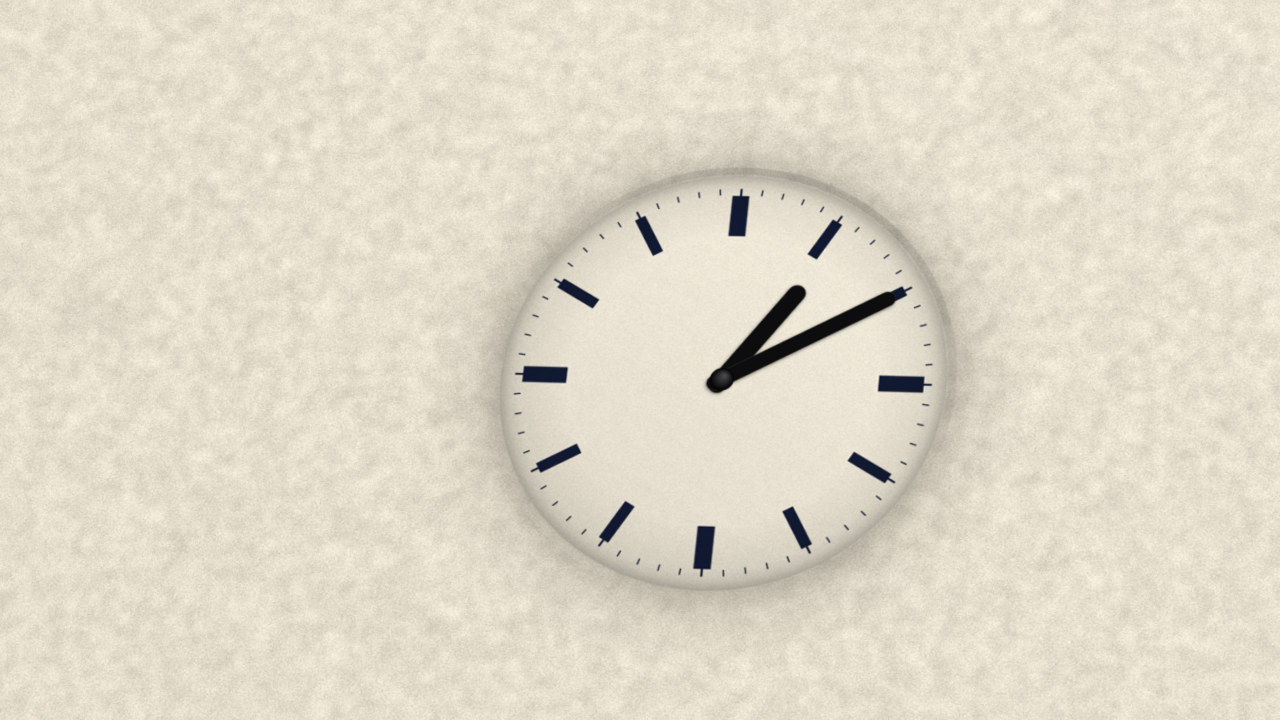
1.10
